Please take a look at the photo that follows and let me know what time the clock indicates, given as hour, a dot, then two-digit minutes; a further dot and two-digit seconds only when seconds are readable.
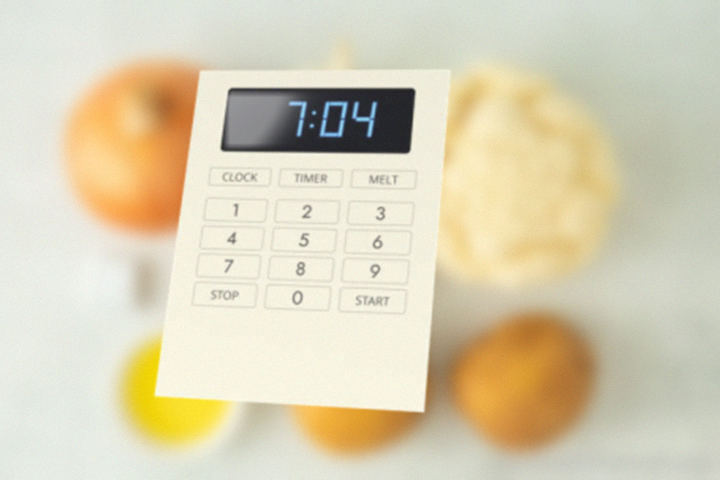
7.04
